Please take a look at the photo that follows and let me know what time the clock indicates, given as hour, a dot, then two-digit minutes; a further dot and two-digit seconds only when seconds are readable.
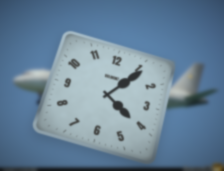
4.06
